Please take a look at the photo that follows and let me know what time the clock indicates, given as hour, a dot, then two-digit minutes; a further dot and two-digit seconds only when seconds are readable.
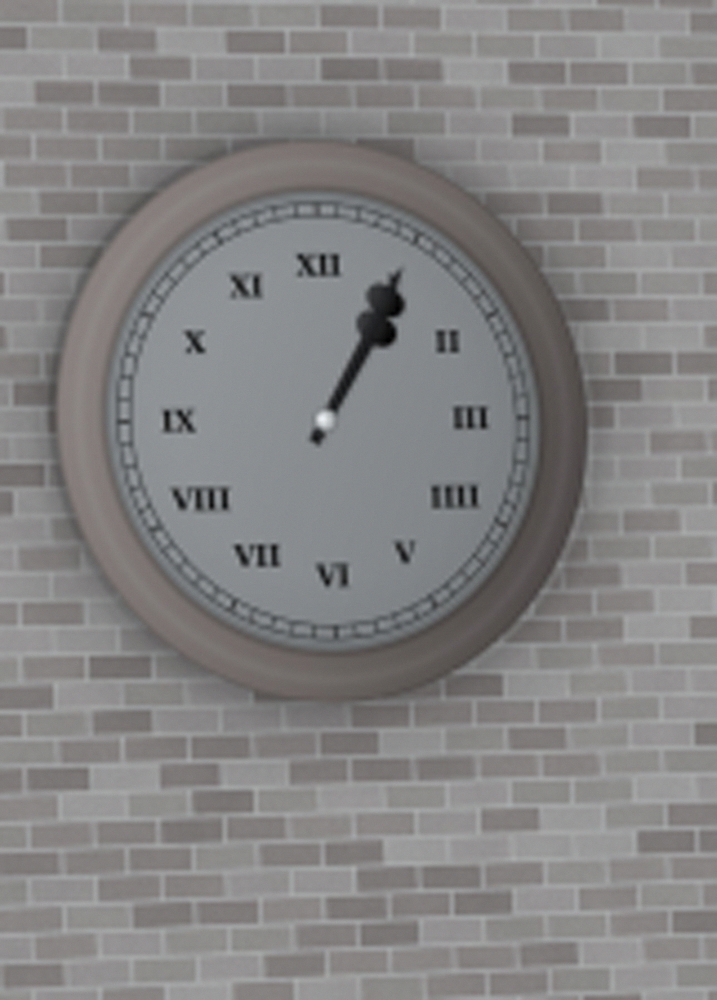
1.05
